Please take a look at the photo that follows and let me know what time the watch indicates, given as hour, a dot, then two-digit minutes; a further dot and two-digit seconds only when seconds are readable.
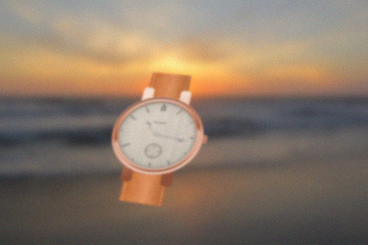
10.16
